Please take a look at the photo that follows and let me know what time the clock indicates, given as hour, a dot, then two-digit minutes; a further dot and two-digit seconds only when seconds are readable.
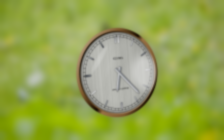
6.23
